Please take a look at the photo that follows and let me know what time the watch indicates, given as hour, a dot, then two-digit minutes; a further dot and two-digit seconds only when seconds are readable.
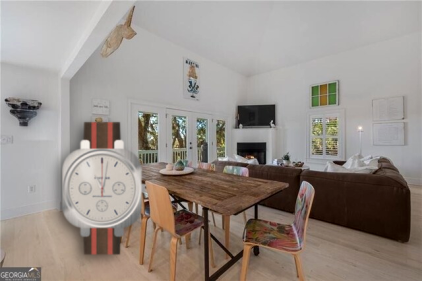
11.02
